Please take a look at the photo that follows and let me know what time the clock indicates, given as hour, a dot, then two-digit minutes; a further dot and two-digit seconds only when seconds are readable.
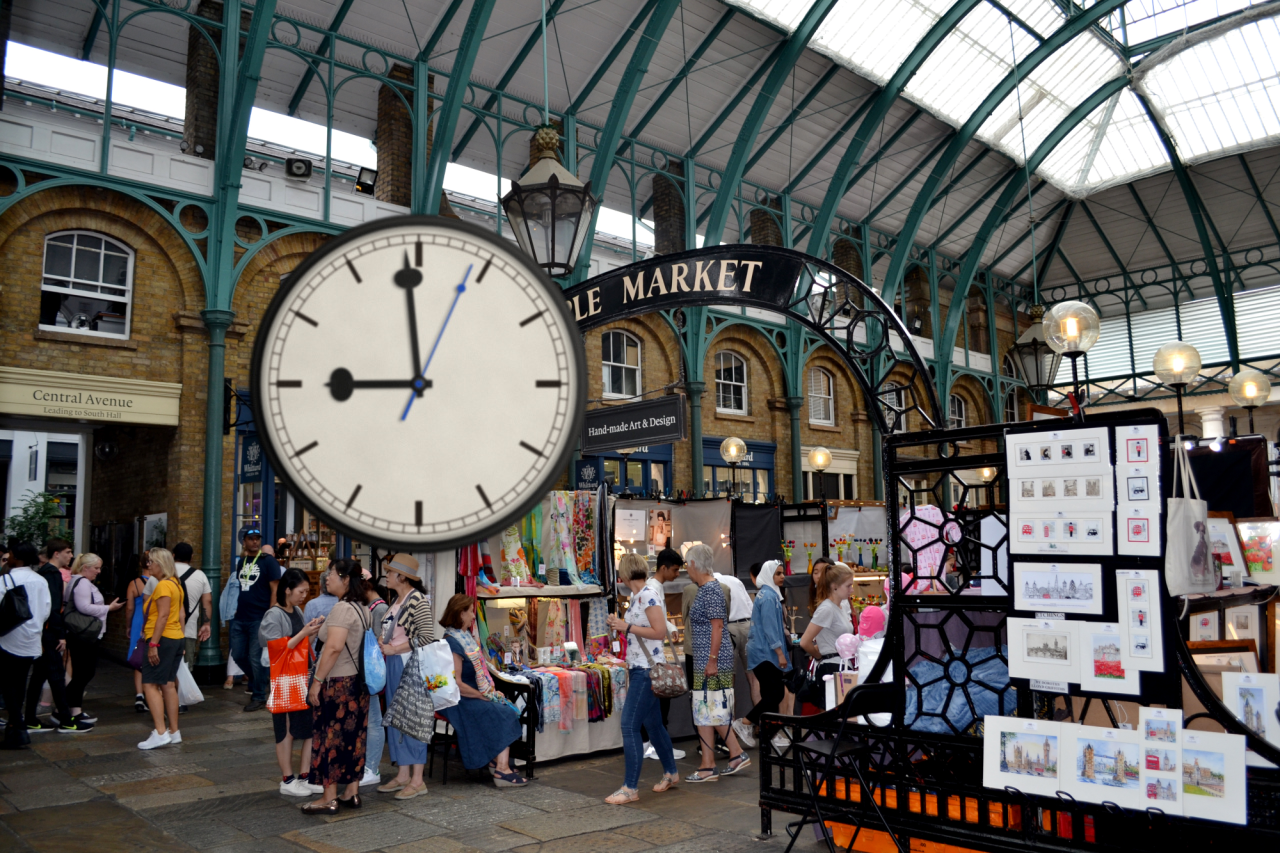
8.59.04
